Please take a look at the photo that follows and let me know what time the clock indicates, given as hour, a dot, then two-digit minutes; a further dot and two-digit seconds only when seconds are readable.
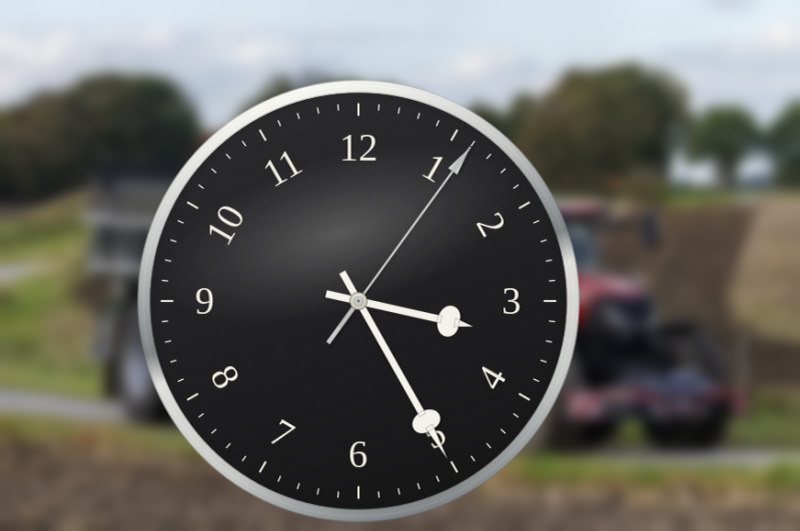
3.25.06
